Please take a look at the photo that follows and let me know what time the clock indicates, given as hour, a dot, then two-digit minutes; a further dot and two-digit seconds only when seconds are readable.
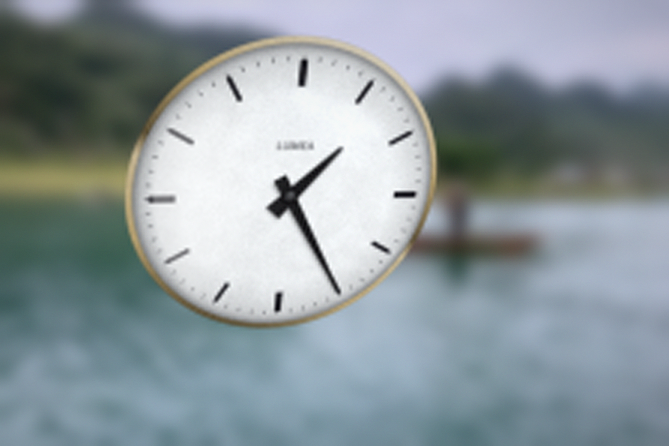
1.25
